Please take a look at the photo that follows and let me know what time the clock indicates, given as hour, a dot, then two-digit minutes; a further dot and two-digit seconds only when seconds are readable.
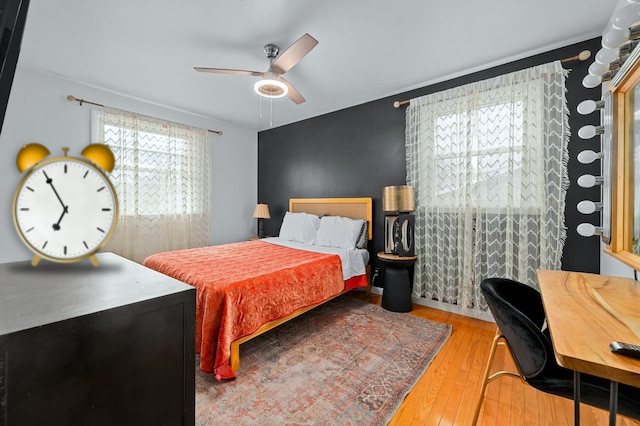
6.55
